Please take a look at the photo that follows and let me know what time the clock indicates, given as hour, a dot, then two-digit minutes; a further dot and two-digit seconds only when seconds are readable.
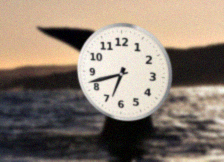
6.42
